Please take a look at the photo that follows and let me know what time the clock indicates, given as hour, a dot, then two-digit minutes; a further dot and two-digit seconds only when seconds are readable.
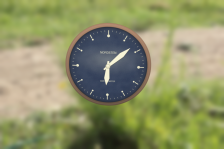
6.08
